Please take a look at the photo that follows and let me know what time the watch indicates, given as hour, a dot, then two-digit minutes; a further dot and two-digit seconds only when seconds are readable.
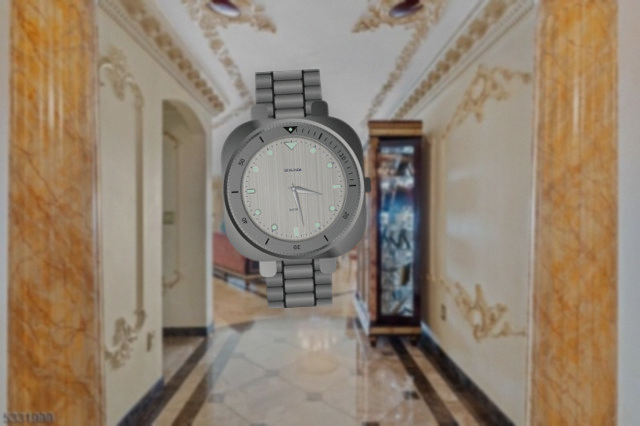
3.28
